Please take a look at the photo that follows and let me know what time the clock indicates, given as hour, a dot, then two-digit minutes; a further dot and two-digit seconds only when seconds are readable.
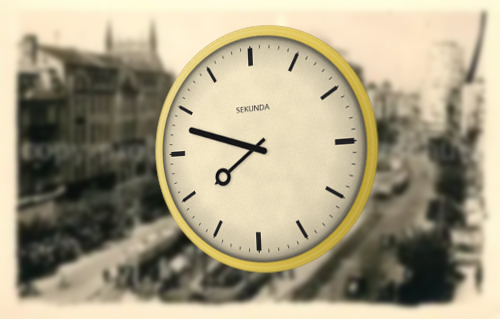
7.48
